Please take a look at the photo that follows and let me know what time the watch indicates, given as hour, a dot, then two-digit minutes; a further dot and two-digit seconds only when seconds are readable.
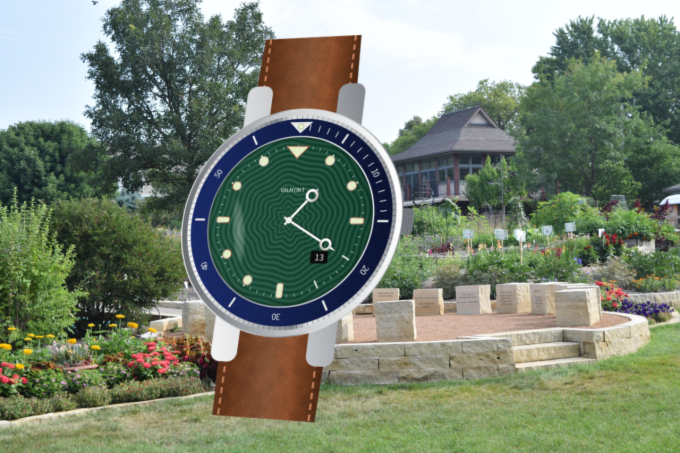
1.20
